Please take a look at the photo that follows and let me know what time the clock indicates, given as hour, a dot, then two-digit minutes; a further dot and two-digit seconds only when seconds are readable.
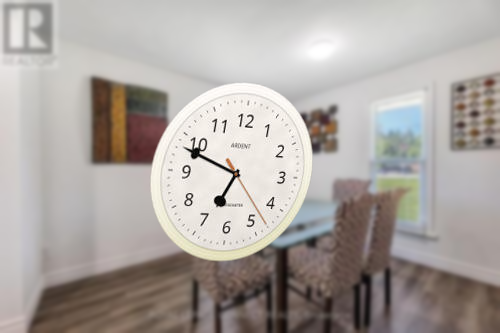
6.48.23
